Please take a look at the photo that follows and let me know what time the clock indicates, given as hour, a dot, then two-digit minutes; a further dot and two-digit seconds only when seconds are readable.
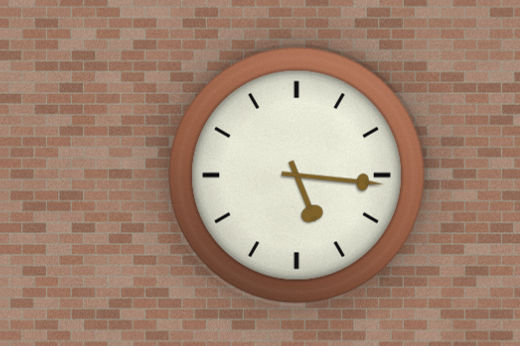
5.16
